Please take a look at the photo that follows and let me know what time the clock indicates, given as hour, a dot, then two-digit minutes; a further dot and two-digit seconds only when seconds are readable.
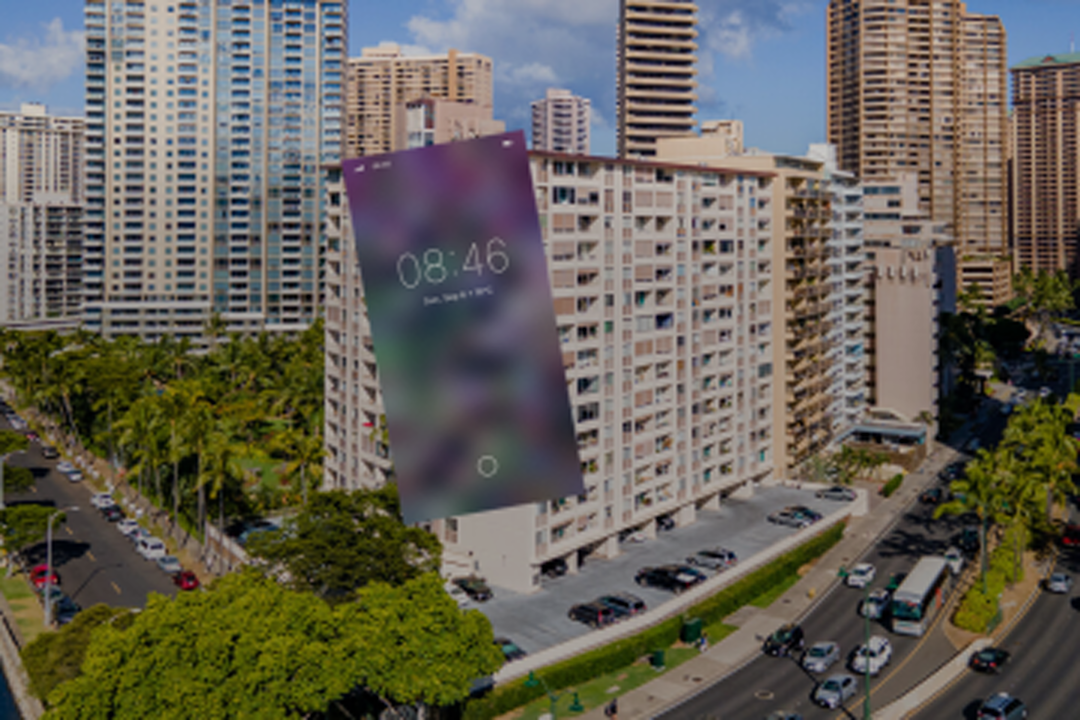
8.46
